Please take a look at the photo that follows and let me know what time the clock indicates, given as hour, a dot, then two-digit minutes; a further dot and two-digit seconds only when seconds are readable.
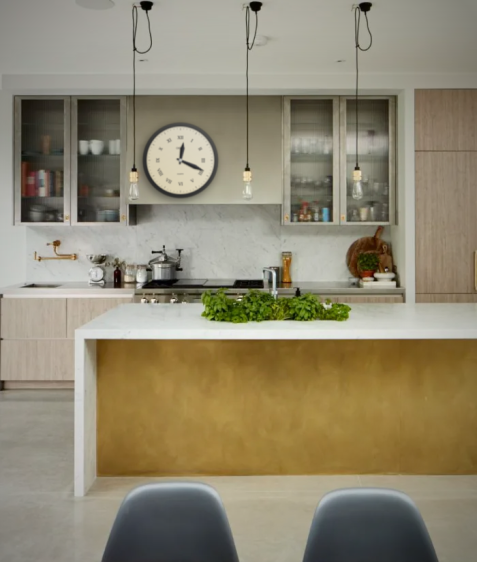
12.19
